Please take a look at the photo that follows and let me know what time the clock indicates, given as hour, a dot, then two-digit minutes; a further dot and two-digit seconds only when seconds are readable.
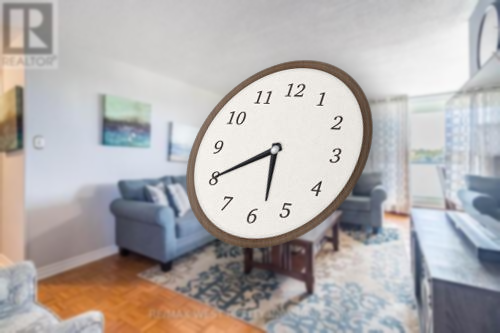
5.40
